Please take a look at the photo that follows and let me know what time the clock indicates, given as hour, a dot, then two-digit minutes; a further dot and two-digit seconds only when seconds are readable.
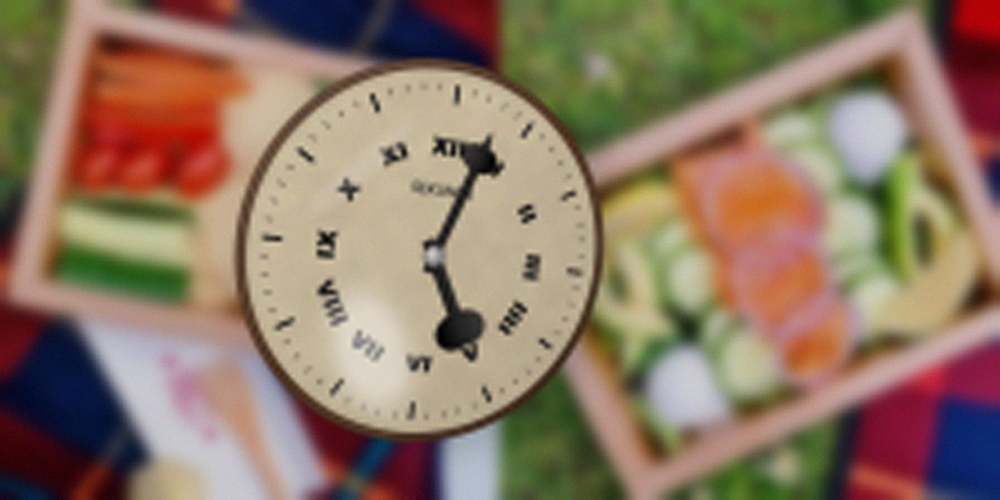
5.03
